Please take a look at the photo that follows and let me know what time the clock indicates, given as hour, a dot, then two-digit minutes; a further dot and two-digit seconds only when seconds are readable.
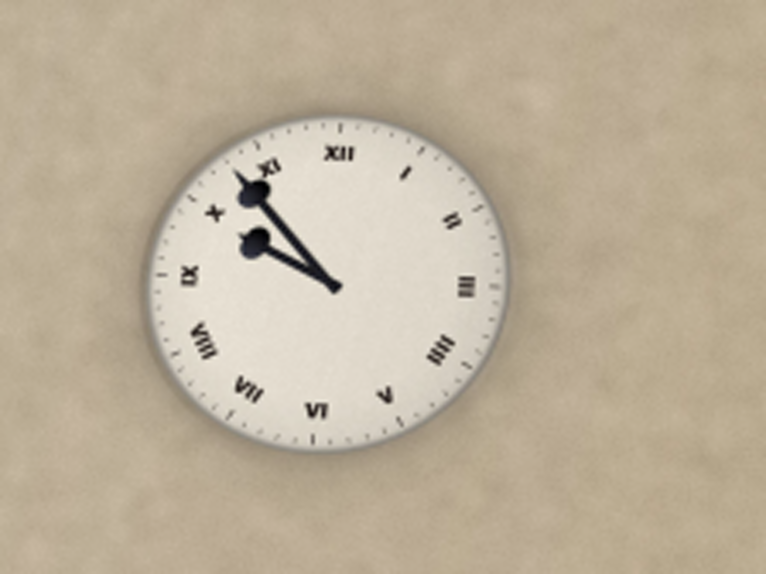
9.53
